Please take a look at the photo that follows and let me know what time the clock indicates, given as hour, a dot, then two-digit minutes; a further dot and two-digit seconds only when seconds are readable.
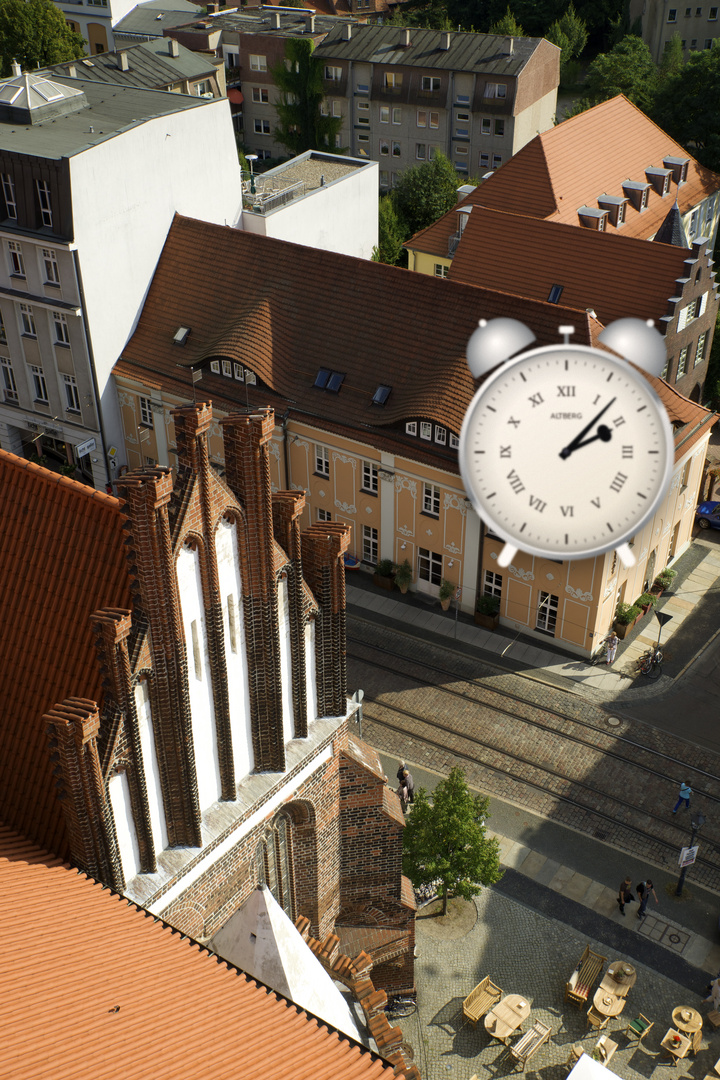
2.07
